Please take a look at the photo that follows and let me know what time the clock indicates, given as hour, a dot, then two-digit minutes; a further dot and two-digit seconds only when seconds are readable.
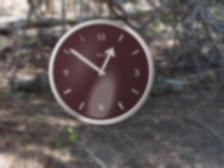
12.51
